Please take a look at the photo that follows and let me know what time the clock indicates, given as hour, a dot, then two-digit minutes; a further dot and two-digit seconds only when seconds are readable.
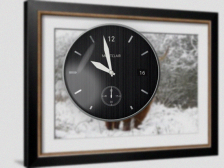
9.58
